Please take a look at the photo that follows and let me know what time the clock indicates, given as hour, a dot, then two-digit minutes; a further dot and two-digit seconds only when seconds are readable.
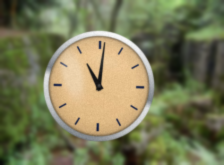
11.01
